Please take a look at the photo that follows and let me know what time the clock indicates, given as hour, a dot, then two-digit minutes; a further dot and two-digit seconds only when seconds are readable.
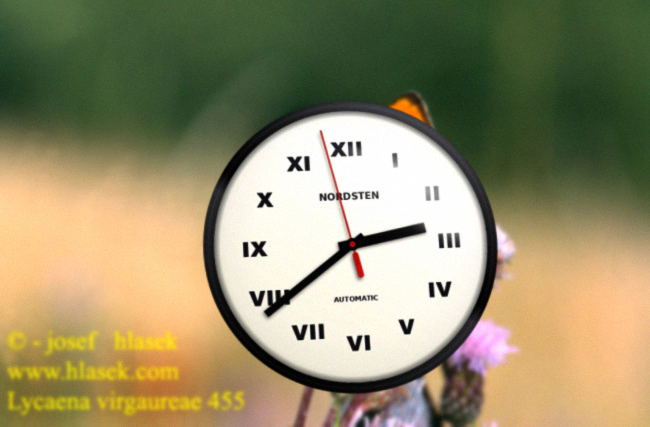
2.38.58
